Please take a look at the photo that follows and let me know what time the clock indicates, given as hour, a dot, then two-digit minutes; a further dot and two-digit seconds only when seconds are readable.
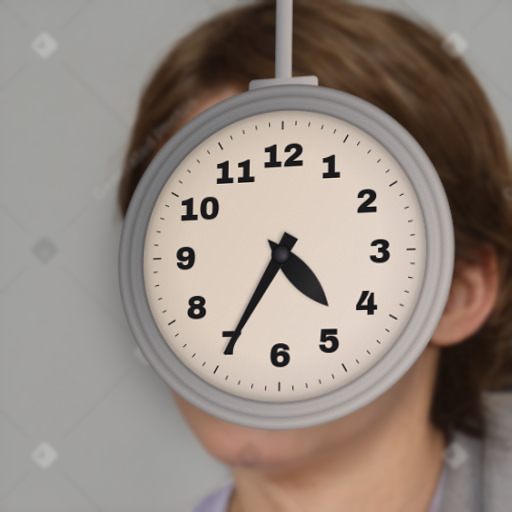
4.35
